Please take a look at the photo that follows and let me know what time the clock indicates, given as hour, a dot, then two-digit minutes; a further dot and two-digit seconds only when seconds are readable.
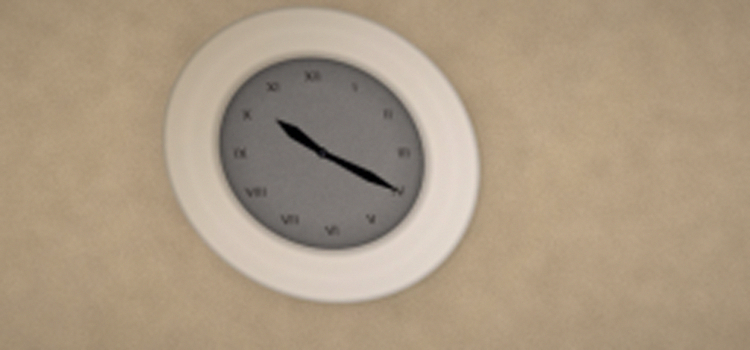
10.20
